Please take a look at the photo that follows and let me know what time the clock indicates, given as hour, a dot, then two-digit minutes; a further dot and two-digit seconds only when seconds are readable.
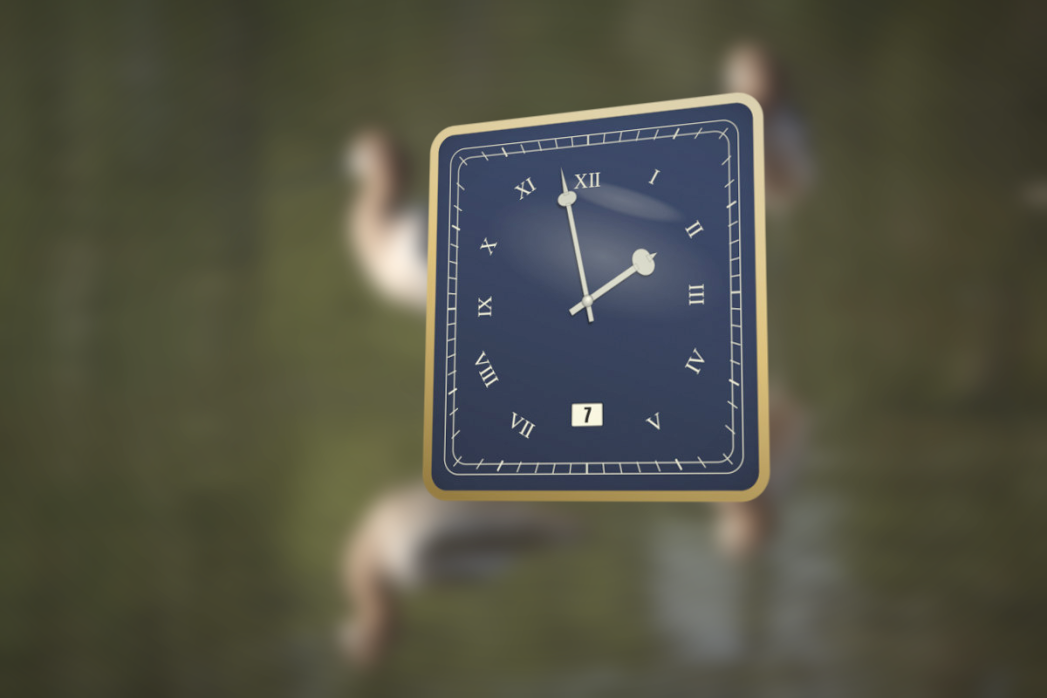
1.58
